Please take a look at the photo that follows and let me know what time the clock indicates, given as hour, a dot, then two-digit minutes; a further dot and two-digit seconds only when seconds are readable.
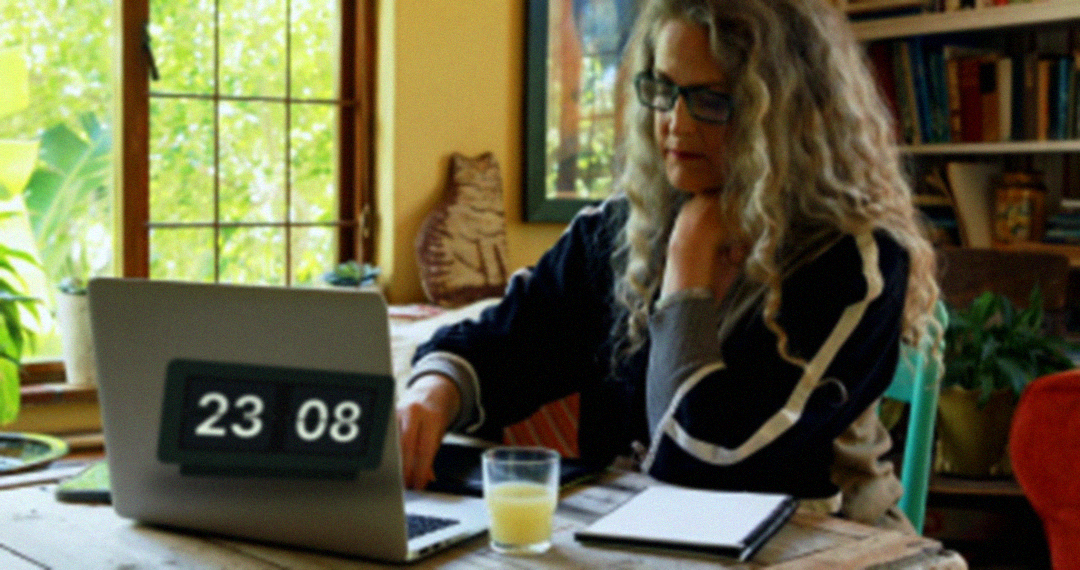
23.08
